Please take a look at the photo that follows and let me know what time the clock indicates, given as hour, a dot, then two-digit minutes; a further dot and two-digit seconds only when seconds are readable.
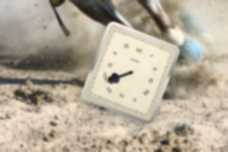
7.38
